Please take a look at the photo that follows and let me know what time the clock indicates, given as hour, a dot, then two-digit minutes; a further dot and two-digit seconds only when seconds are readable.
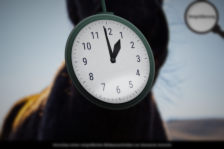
12.59
